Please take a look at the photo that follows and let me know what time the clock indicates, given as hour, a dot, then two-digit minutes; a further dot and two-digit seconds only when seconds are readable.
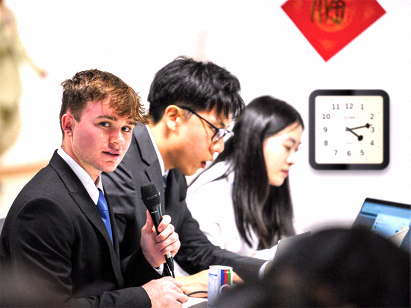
4.13
